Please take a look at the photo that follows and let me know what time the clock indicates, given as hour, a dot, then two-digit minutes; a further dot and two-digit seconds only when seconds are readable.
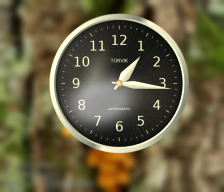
1.16
